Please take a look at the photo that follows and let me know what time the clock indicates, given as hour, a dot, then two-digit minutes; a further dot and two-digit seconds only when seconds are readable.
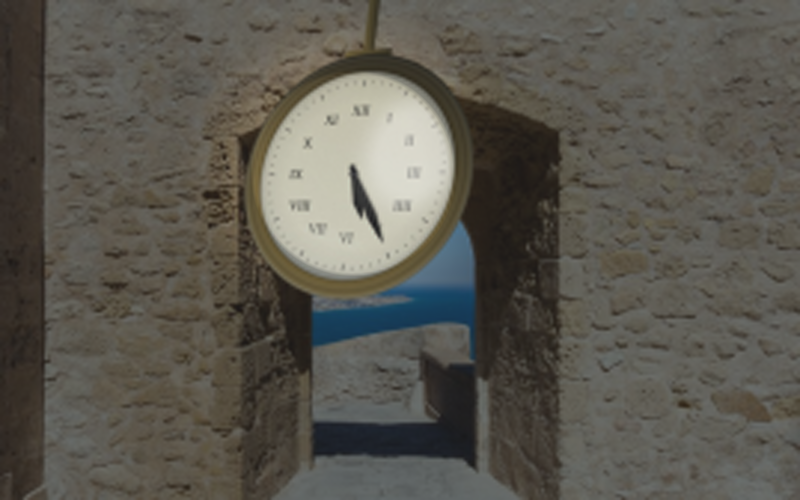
5.25
